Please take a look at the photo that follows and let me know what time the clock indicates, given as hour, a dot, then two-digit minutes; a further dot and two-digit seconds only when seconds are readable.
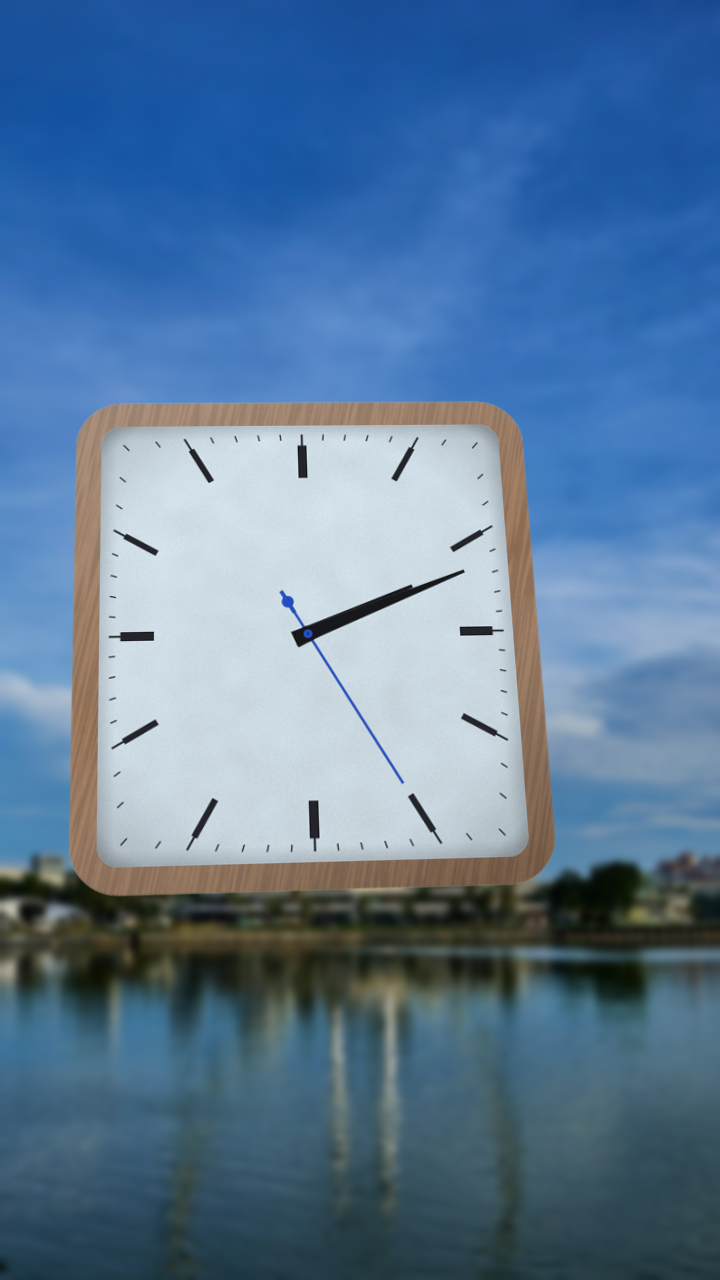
2.11.25
